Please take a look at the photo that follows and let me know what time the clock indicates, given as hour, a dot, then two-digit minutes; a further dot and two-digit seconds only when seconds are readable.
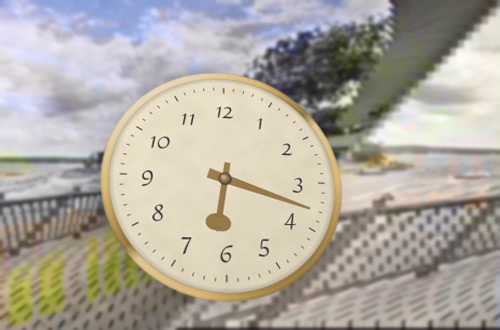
6.18
